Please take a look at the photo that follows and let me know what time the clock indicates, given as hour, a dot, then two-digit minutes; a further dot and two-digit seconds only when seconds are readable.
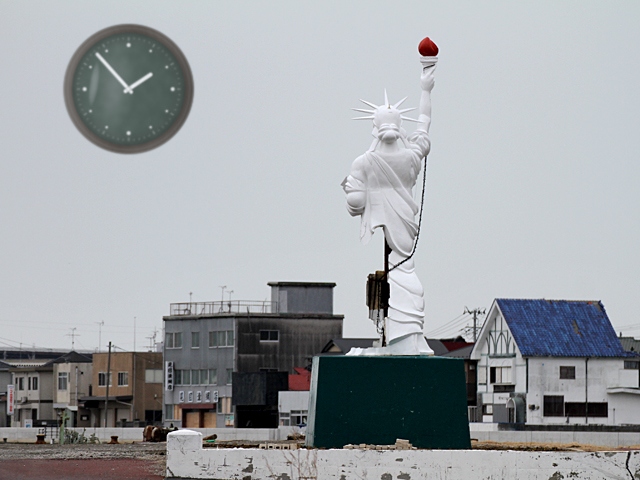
1.53
